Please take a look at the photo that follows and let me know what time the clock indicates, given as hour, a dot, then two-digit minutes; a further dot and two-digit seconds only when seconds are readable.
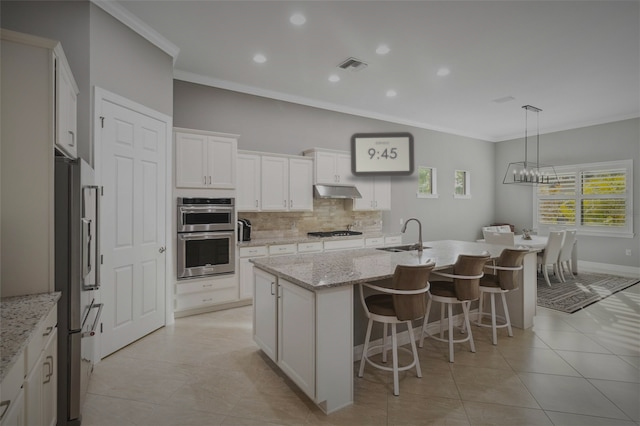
9.45
